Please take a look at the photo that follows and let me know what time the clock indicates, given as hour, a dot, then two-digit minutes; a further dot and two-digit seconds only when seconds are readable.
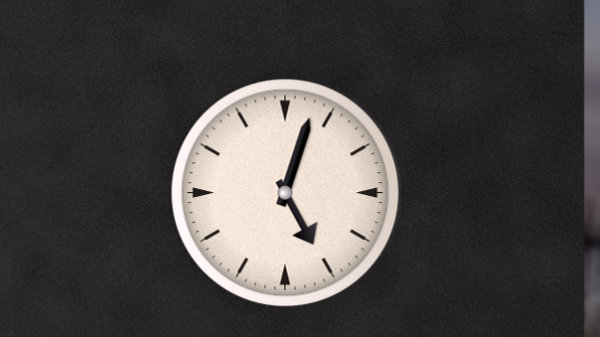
5.03
